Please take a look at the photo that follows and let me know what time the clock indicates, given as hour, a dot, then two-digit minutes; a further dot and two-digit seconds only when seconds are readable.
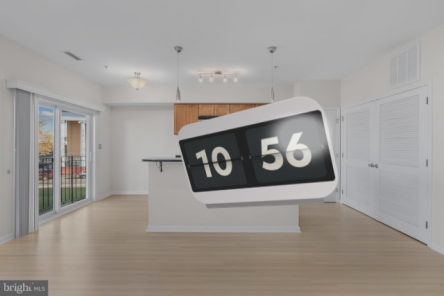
10.56
